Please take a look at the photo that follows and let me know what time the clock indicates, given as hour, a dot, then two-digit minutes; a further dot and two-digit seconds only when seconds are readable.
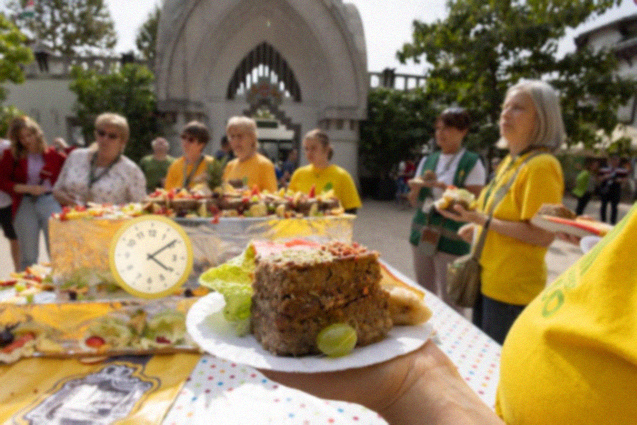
4.09
